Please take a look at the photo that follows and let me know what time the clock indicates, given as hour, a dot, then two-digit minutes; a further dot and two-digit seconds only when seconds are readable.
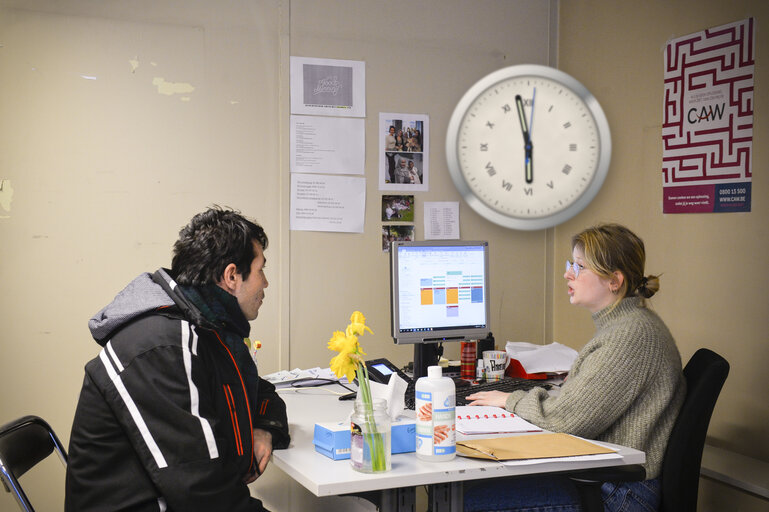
5.58.01
